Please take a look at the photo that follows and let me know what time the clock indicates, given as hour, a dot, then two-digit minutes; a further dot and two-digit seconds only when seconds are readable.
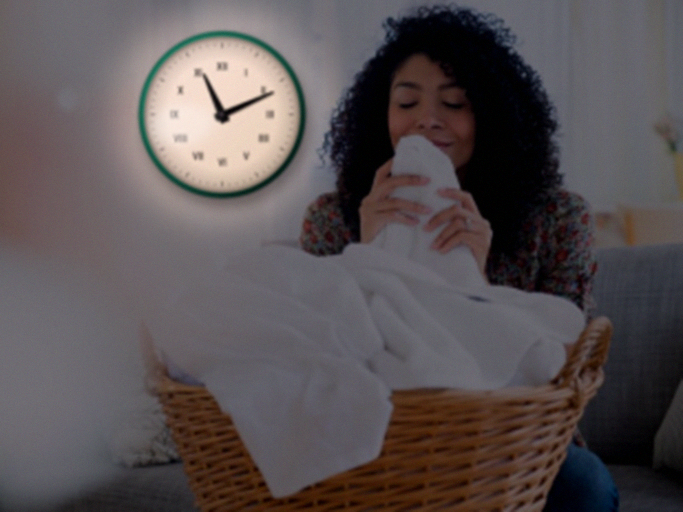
11.11
